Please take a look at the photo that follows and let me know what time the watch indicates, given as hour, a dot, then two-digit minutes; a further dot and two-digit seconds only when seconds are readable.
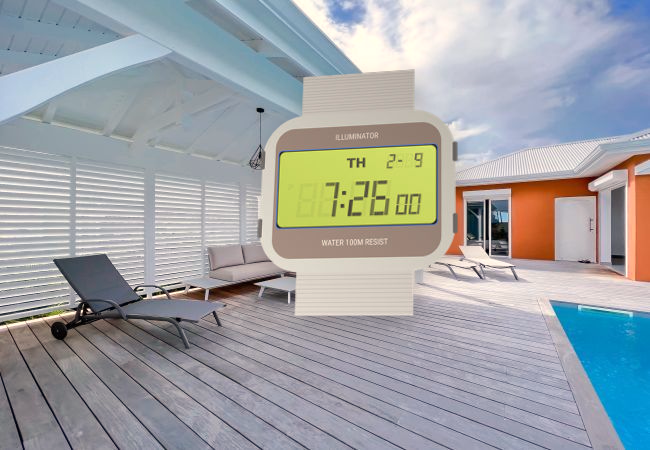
7.26.00
